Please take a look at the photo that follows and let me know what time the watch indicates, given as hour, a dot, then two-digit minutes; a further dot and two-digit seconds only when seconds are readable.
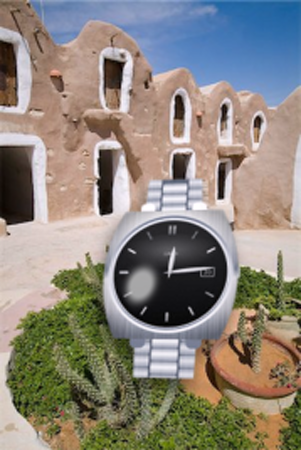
12.14
